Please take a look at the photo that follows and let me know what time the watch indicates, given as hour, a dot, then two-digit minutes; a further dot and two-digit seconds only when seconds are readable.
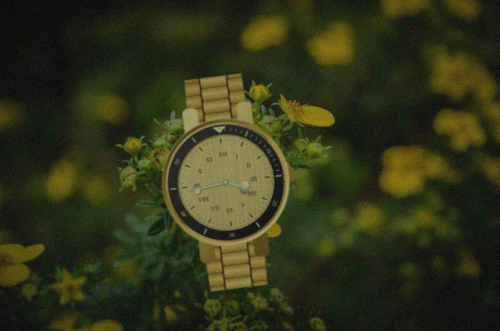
3.44
